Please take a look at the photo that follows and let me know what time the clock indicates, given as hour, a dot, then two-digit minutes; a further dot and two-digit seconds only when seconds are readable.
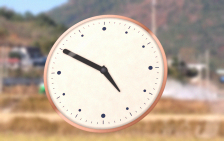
4.50
